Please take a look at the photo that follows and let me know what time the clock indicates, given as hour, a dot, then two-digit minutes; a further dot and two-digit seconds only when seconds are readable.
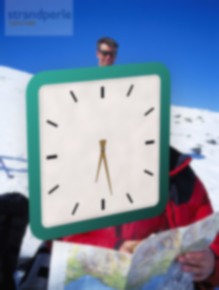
6.28
